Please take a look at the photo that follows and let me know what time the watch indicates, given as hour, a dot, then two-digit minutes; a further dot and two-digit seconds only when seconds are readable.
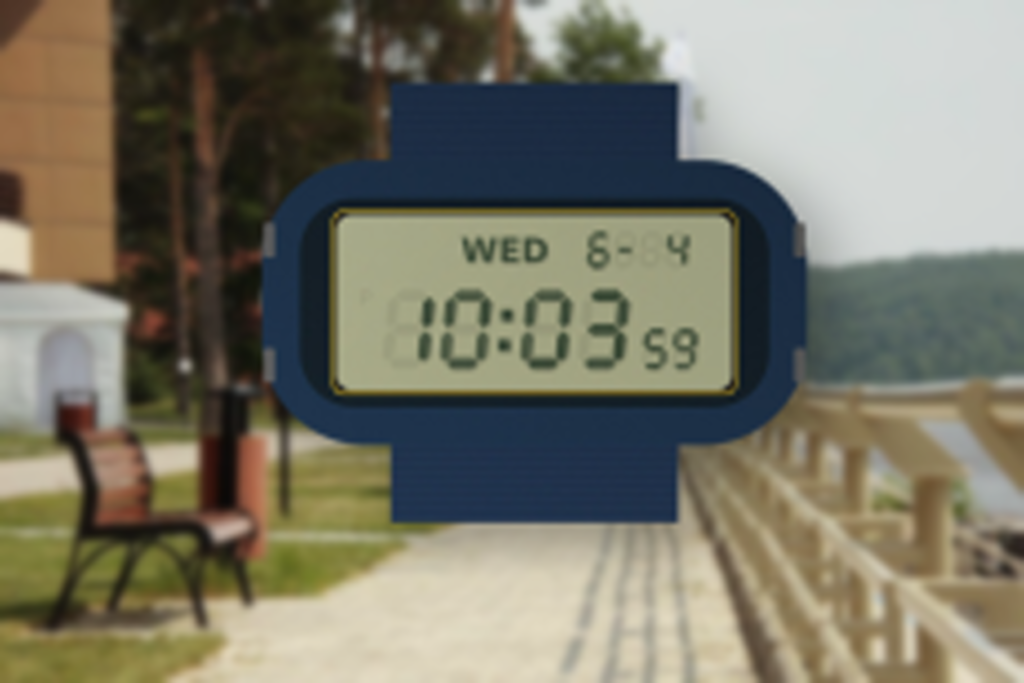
10.03.59
